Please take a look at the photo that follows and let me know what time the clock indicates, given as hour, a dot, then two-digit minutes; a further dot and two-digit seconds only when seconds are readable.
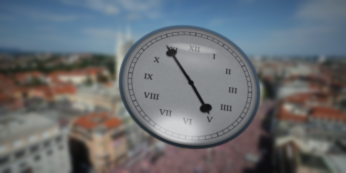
4.54
